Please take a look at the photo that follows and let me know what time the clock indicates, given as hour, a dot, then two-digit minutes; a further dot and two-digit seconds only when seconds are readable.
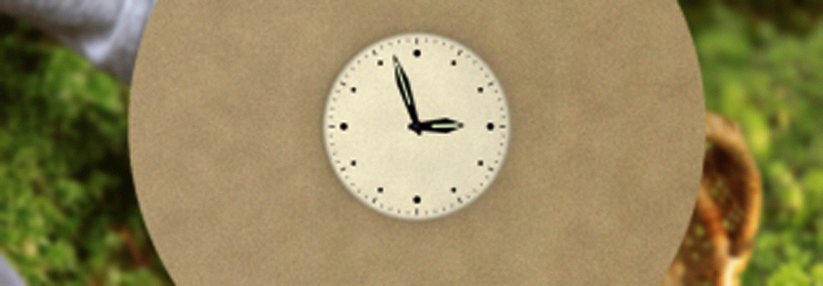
2.57
